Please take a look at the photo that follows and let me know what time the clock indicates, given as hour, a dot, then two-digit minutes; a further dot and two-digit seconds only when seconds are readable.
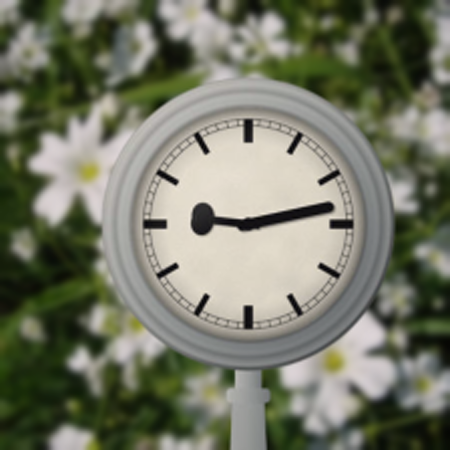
9.13
